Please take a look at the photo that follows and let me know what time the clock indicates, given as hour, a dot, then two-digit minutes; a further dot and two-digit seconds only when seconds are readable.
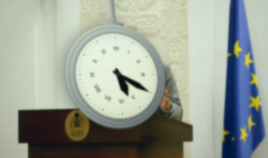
5.20
